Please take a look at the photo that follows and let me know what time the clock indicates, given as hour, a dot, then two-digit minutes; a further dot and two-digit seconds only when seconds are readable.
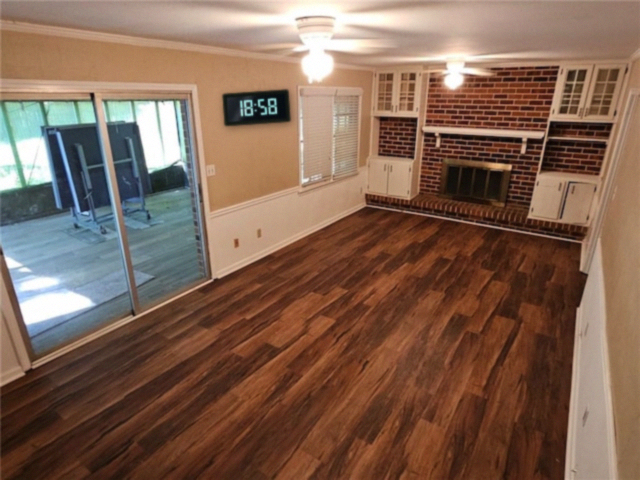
18.58
